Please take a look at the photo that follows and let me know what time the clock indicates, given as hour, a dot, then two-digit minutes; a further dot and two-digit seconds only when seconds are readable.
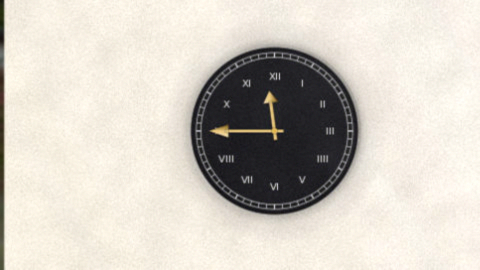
11.45
